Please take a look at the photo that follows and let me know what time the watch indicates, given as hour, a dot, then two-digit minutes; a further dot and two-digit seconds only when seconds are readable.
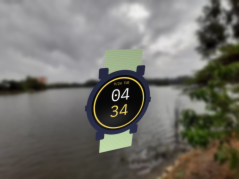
4.34
